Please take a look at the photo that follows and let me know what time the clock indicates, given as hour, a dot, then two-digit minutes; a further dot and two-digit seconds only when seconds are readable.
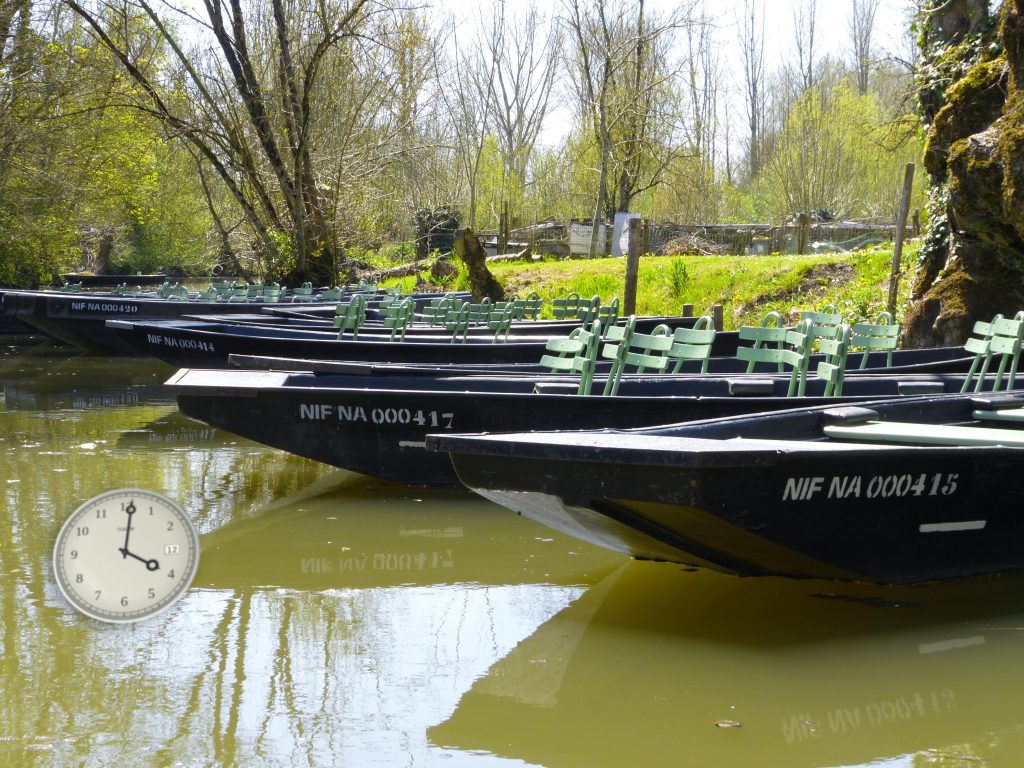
4.01
